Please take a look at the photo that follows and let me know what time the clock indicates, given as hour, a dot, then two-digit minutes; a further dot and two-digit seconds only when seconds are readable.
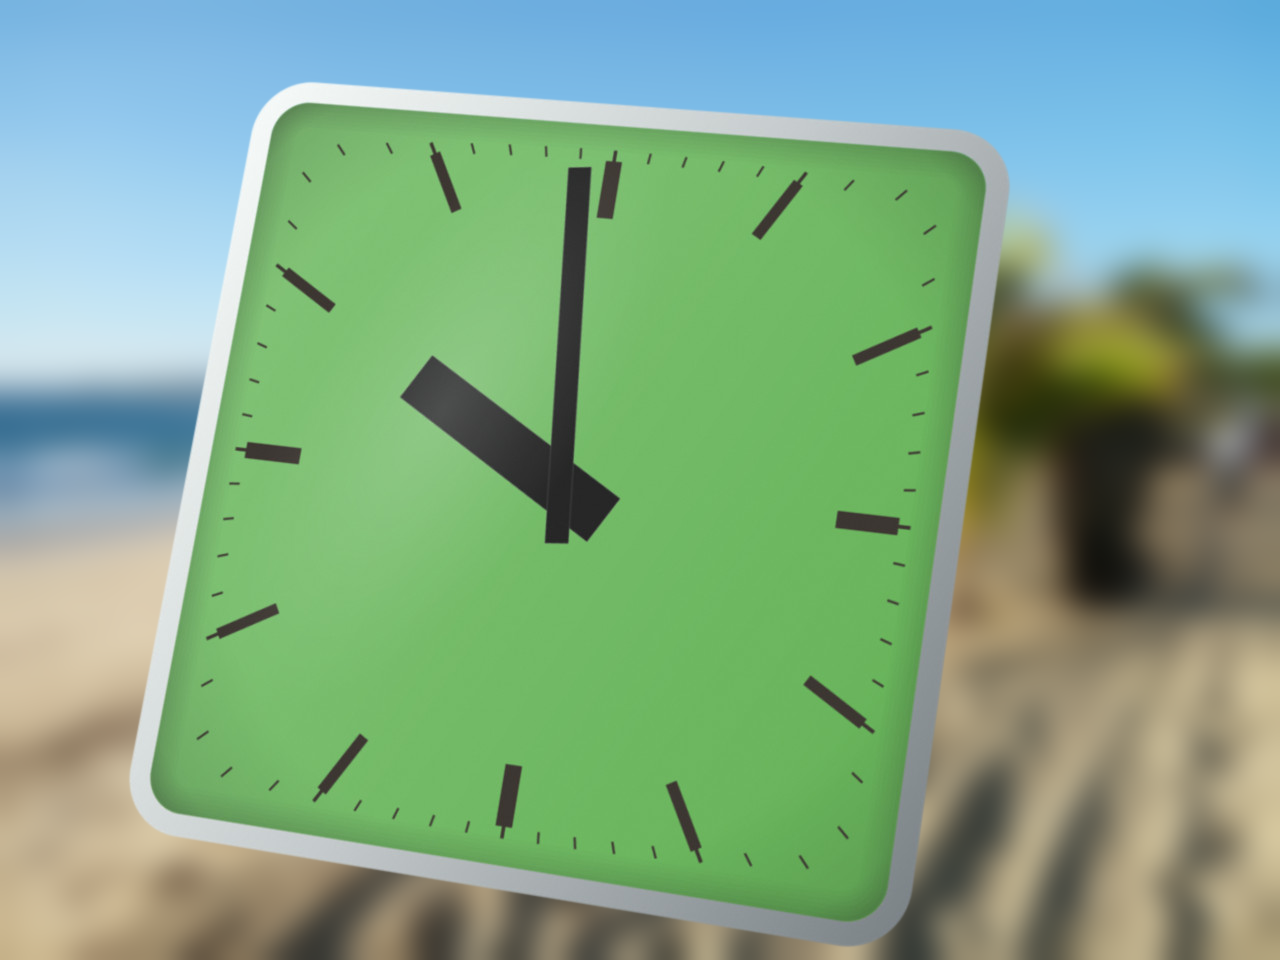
9.59
